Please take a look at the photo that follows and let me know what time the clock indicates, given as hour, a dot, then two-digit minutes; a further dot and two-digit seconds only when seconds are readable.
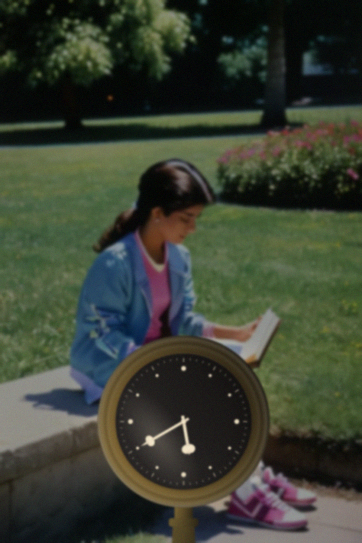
5.40
